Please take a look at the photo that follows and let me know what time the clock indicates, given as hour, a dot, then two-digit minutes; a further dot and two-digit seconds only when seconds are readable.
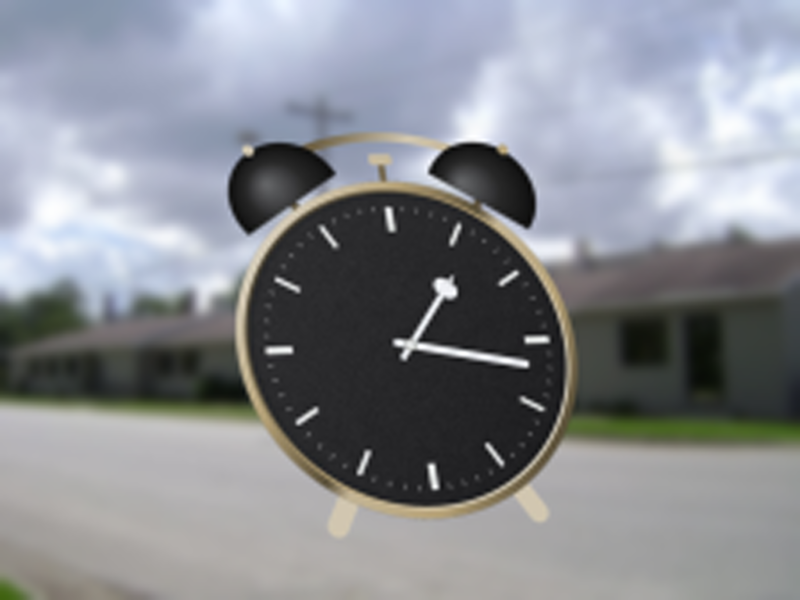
1.17
